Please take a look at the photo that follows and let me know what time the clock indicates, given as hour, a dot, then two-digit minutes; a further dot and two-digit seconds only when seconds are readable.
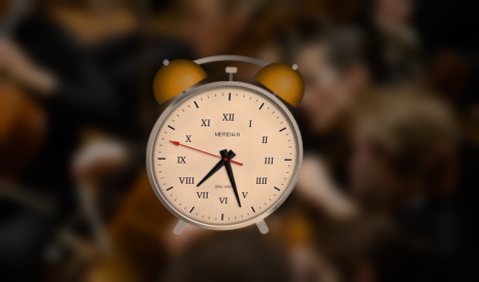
7.26.48
